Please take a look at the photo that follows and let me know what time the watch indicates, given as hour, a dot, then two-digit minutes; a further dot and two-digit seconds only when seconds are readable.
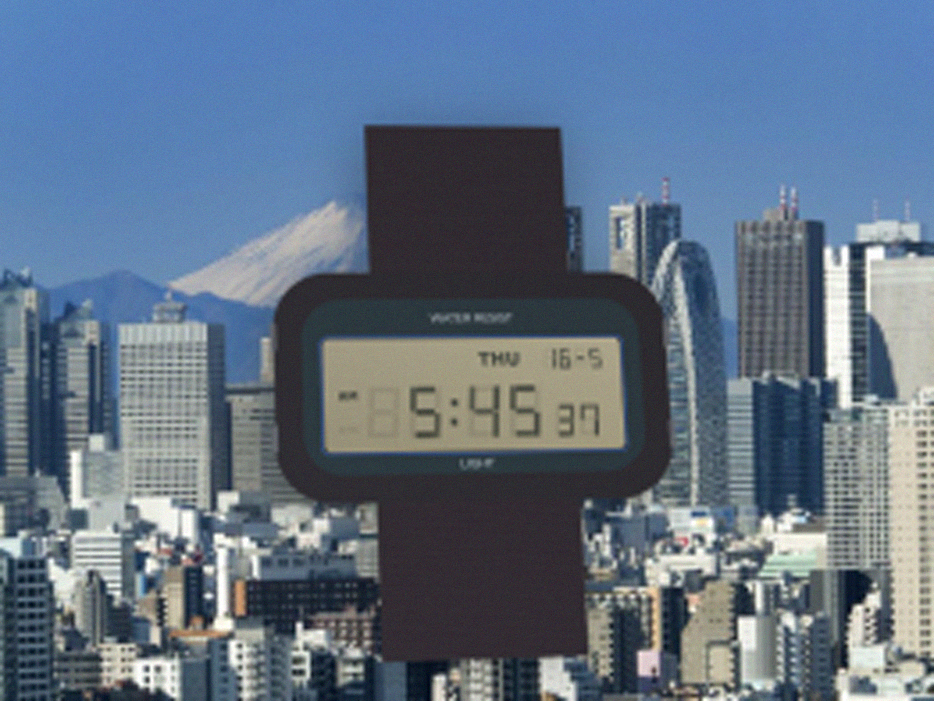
5.45.37
